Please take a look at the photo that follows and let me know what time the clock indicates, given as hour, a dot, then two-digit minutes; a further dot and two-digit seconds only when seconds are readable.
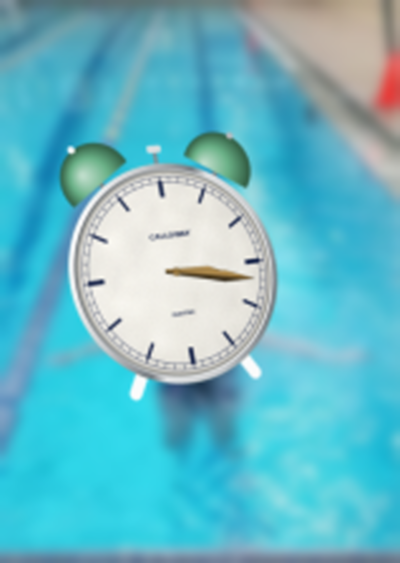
3.17
